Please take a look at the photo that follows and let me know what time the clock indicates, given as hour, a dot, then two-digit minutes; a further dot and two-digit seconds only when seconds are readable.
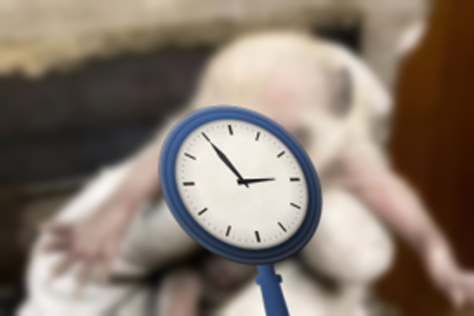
2.55
